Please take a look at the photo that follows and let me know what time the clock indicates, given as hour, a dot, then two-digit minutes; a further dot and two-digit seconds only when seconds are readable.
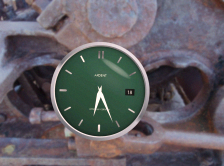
6.26
